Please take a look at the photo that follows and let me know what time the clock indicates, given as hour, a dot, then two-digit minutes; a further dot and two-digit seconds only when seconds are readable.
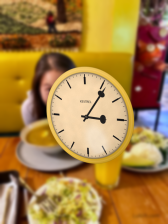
3.06
